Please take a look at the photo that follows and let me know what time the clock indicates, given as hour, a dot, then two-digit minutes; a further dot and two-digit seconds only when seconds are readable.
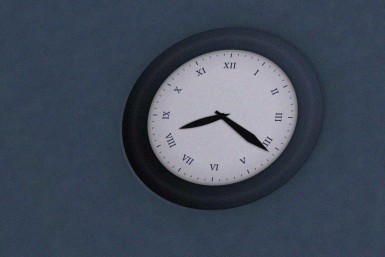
8.21
